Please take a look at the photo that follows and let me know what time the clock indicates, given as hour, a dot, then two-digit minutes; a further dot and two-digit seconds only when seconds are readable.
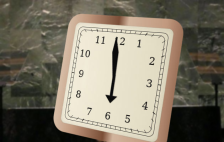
5.59
